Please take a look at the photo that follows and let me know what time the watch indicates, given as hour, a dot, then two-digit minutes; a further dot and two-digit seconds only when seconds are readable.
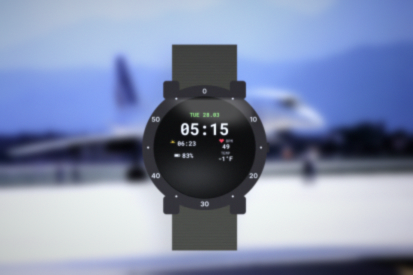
5.15
